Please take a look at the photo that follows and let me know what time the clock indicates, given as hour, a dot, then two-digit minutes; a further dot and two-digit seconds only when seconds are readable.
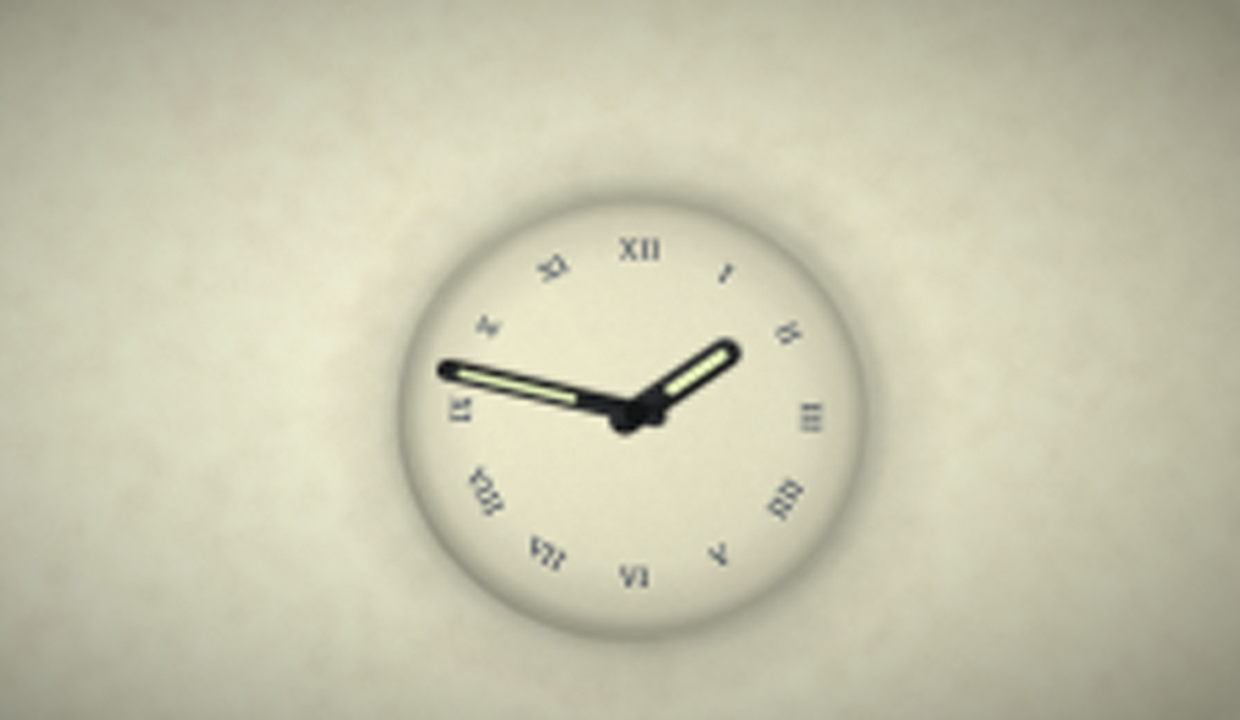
1.47
